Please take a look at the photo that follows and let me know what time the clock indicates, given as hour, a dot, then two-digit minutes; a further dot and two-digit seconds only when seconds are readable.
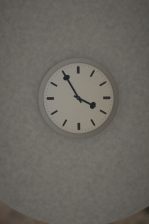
3.55
